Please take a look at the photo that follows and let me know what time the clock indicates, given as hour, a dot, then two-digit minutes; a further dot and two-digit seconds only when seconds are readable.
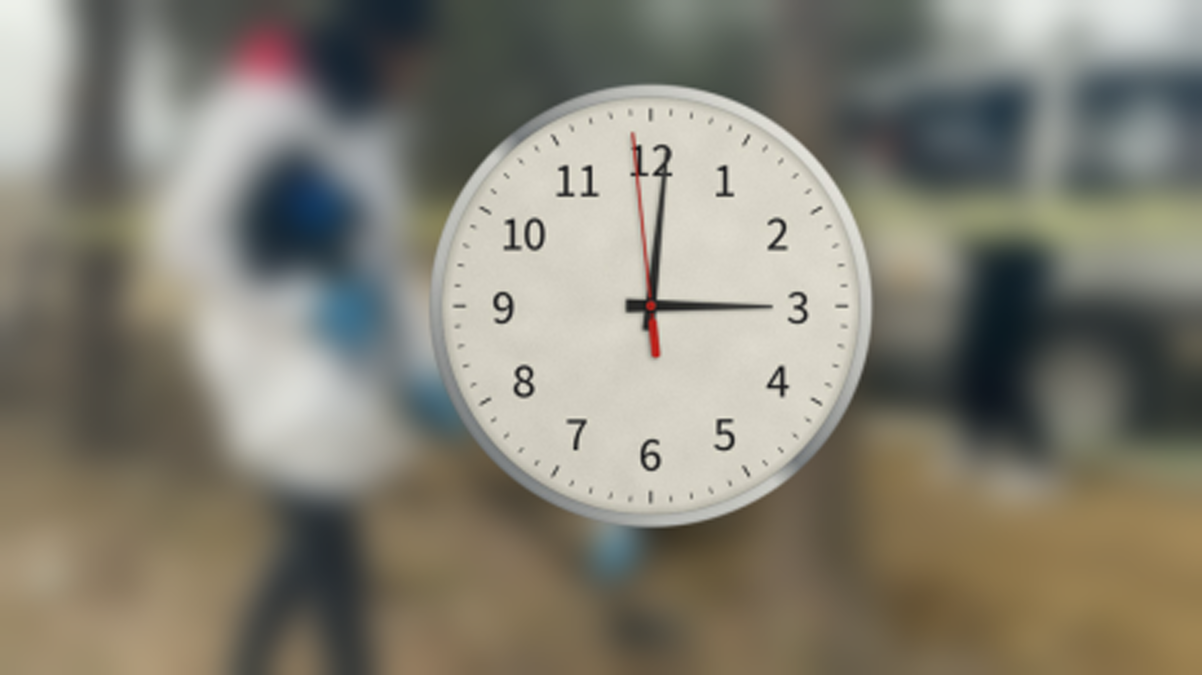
3.00.59
